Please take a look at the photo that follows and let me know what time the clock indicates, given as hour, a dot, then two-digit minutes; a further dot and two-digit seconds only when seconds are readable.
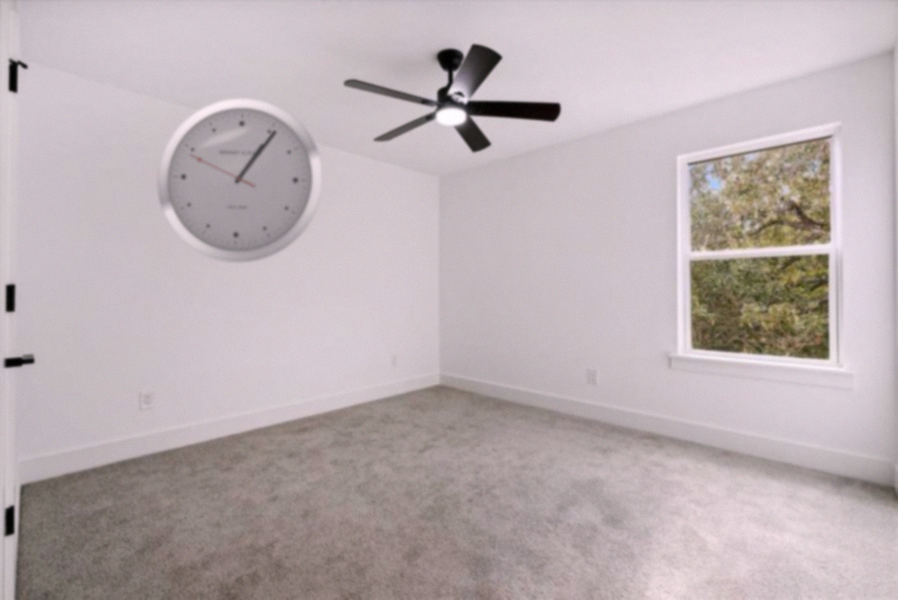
1.05.49
